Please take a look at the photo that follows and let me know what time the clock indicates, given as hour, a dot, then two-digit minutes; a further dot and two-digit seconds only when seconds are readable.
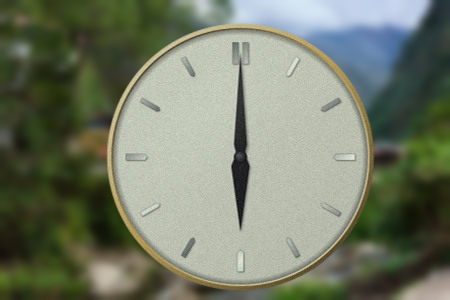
6.00
